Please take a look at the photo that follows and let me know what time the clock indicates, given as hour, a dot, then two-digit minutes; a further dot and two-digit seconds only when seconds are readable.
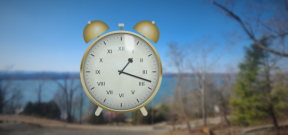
1.18
